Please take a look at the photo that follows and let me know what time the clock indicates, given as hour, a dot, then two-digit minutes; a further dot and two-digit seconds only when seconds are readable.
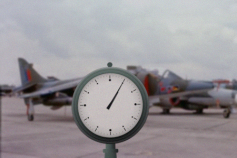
1.05
